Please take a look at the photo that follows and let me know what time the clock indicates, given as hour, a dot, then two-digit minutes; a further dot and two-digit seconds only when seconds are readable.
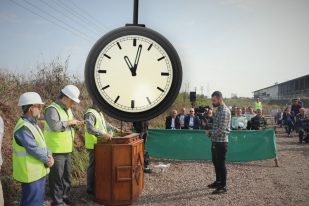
11.02
